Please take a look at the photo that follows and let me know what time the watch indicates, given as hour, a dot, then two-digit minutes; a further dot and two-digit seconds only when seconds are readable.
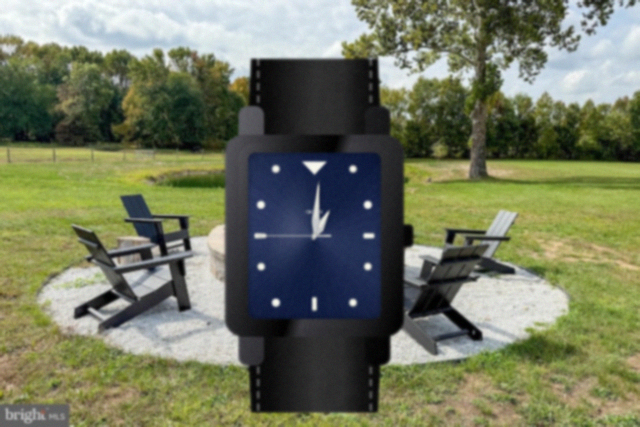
1.00.45
